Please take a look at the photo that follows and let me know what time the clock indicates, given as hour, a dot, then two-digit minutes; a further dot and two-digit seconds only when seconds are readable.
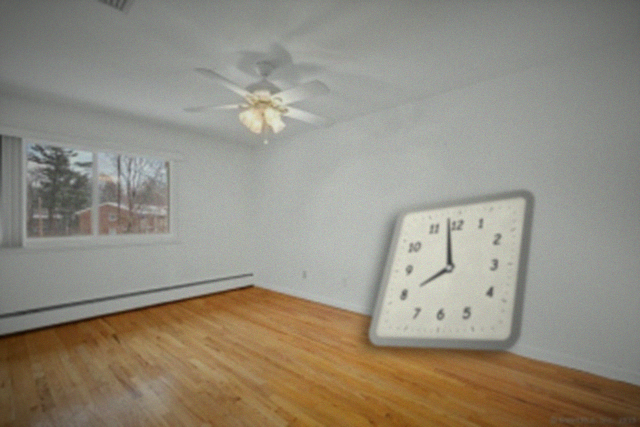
7.58
